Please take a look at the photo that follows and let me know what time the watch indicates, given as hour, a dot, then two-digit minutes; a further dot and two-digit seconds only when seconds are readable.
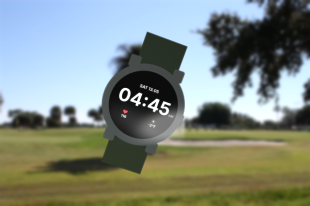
4.45
